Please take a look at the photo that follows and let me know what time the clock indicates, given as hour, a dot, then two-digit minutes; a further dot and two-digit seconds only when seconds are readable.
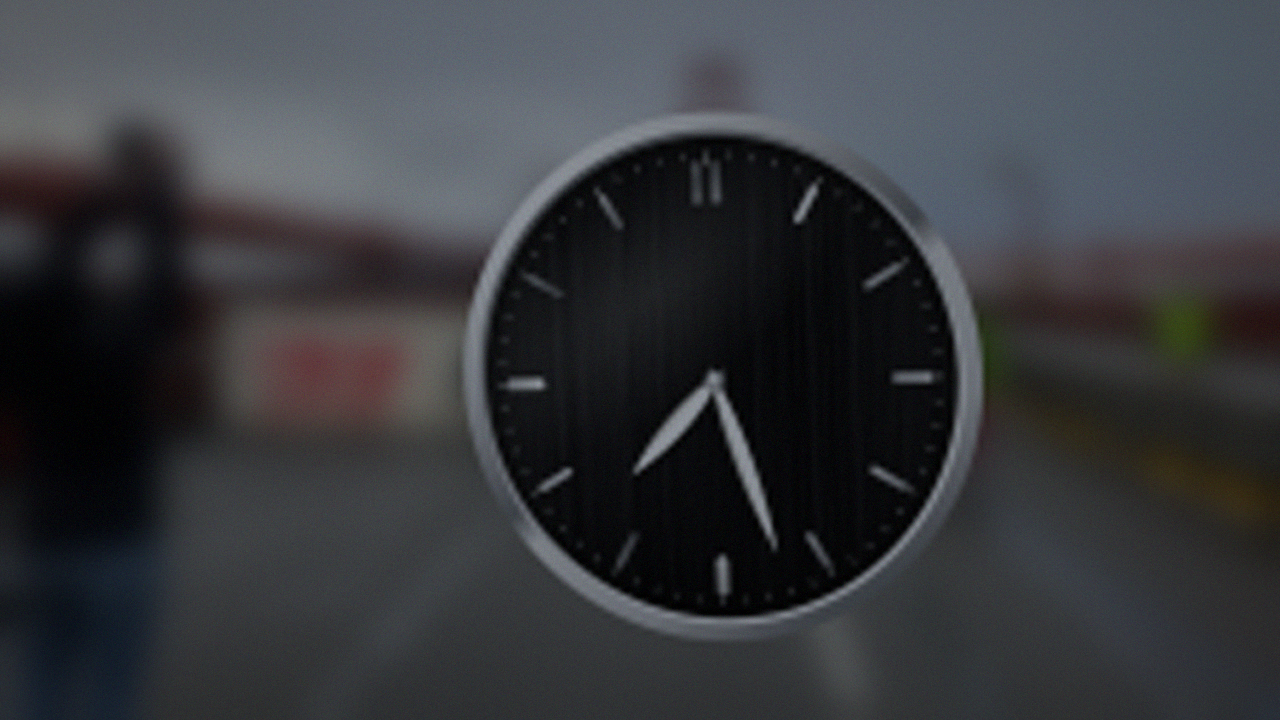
7.27
